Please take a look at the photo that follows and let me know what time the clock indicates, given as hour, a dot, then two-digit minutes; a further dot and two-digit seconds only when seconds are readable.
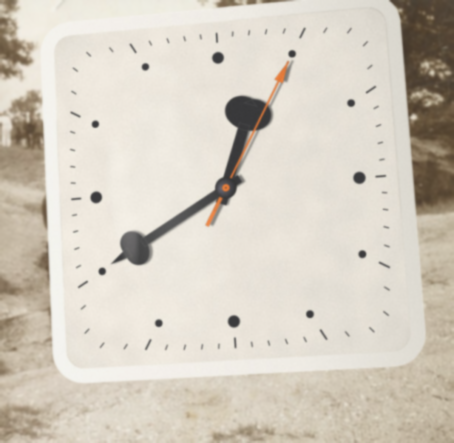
12.40.05
